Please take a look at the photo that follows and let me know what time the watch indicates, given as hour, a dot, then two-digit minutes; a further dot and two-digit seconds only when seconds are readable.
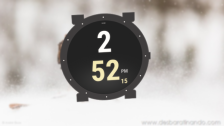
2.52
